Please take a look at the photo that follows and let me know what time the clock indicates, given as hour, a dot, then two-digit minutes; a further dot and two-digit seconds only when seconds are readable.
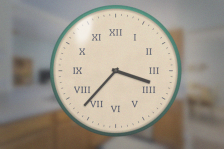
3.37
